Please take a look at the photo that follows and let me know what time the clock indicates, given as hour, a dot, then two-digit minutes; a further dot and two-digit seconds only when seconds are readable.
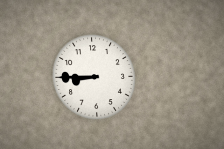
8.45
